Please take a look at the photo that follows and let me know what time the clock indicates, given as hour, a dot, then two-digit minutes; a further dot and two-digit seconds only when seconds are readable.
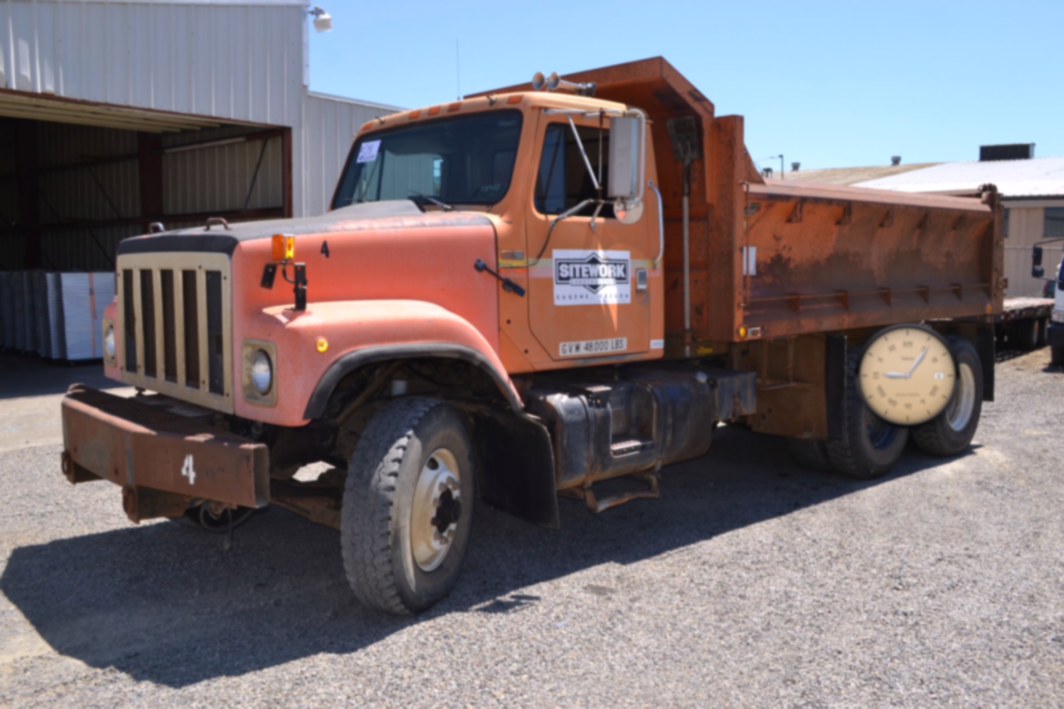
9.06
